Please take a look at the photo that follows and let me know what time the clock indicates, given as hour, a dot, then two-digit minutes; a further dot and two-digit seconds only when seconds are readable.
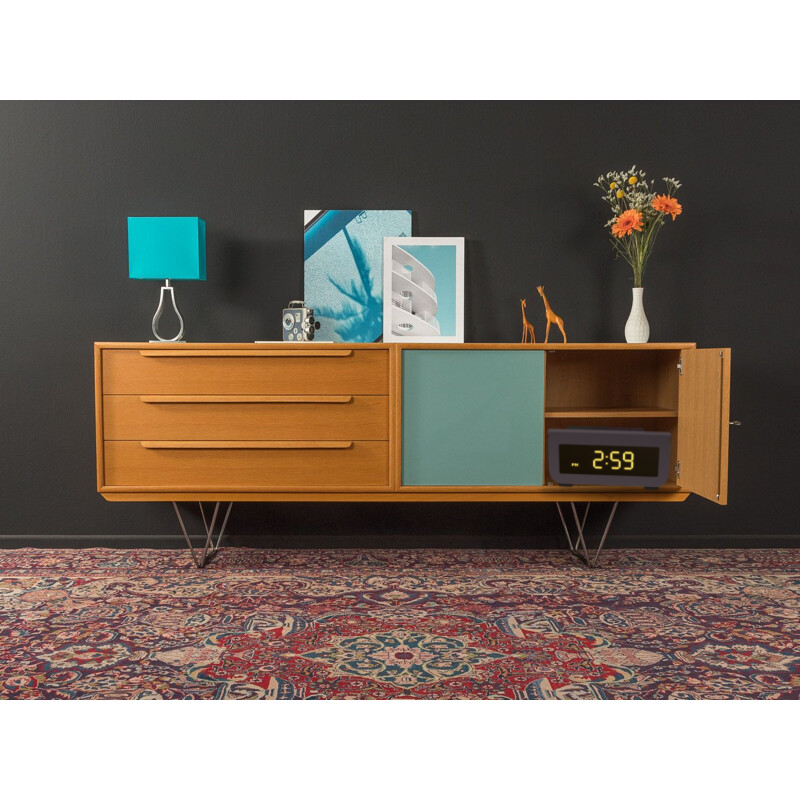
2.59
